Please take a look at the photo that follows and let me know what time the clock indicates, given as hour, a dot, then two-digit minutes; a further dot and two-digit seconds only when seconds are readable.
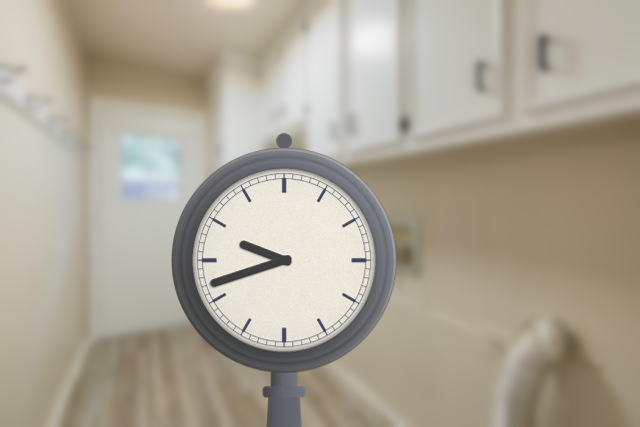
9.42
